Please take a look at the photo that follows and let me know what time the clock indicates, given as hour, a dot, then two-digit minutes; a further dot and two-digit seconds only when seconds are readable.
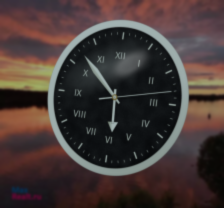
5.52.13
